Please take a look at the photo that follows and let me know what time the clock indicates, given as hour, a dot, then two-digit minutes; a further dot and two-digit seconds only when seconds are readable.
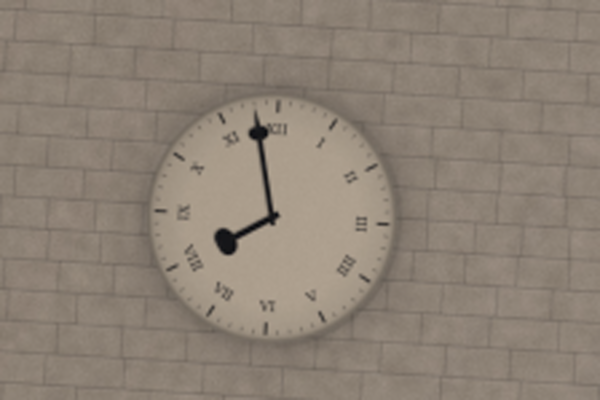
7.58
